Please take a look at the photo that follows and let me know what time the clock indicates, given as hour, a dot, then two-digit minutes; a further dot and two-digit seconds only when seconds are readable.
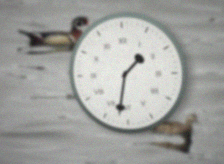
1.32
